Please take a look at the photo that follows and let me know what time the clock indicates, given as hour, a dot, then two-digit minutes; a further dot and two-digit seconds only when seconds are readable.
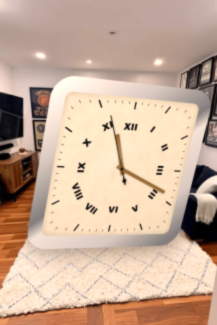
11.18.56
